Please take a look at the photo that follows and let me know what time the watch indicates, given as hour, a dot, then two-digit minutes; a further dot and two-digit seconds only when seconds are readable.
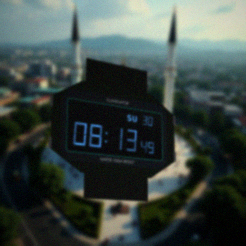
8.13.49
